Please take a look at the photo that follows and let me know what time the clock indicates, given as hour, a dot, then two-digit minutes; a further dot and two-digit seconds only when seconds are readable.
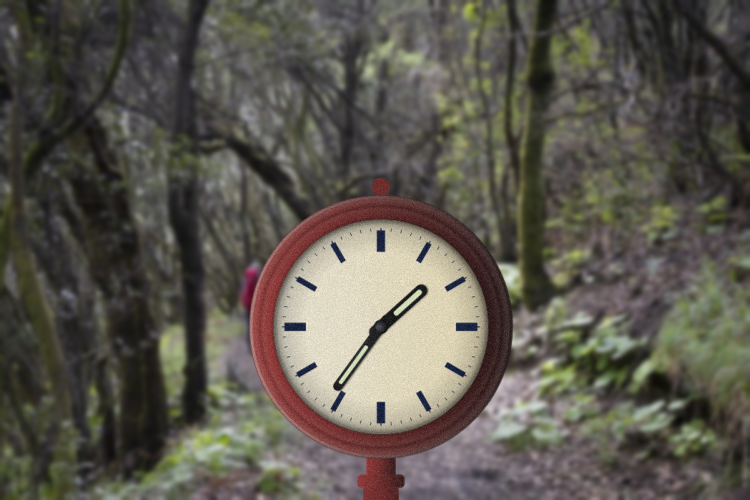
1.36
